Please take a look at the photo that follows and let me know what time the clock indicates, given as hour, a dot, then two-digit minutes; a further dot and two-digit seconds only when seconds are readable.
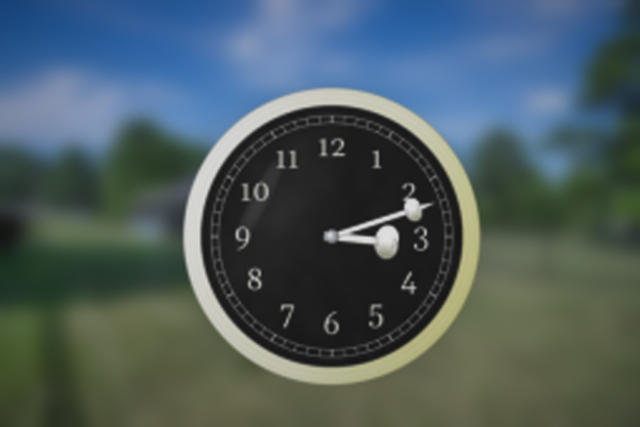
3.12
